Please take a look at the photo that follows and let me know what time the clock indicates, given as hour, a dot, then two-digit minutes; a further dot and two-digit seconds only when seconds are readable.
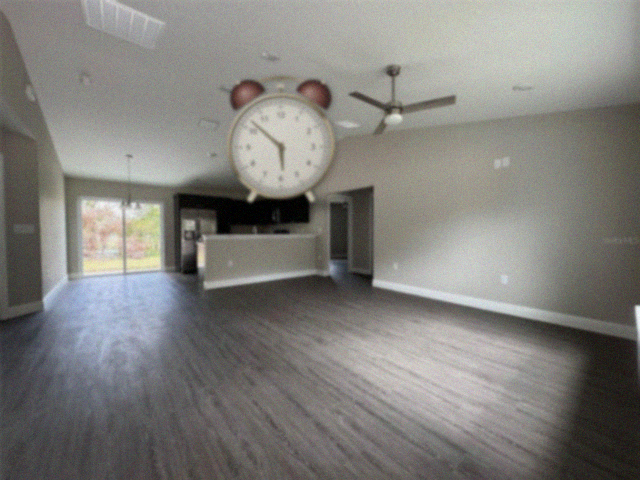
5.52
